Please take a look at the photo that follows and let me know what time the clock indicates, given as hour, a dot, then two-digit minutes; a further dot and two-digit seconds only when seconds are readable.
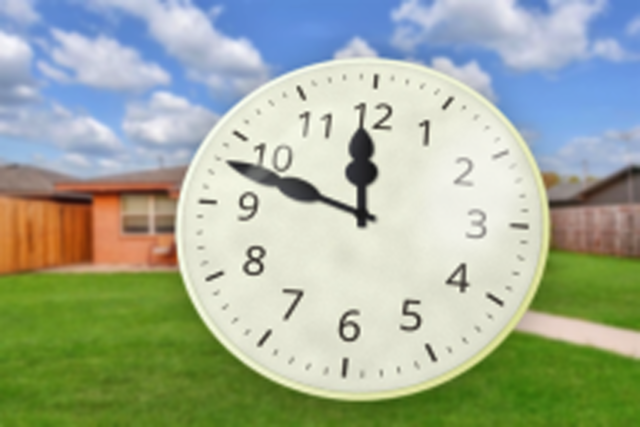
11.48
